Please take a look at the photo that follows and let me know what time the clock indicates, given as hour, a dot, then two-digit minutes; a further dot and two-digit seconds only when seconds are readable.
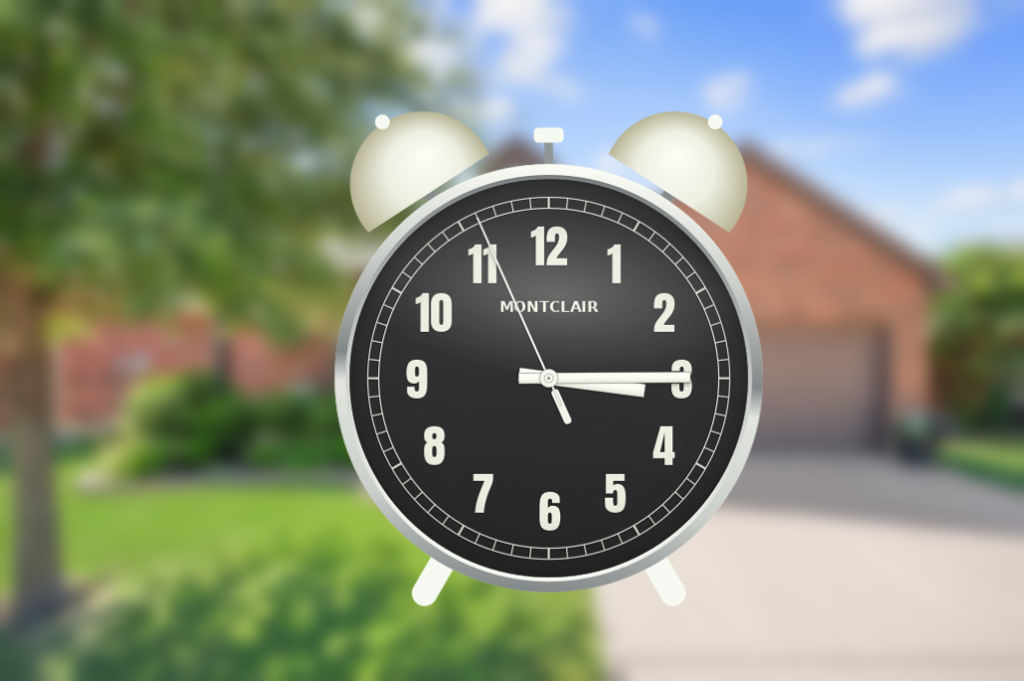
3.14.56
